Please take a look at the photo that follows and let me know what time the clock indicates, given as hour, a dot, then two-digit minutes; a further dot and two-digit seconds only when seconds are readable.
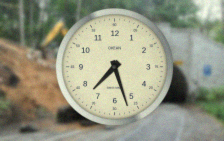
7.27
